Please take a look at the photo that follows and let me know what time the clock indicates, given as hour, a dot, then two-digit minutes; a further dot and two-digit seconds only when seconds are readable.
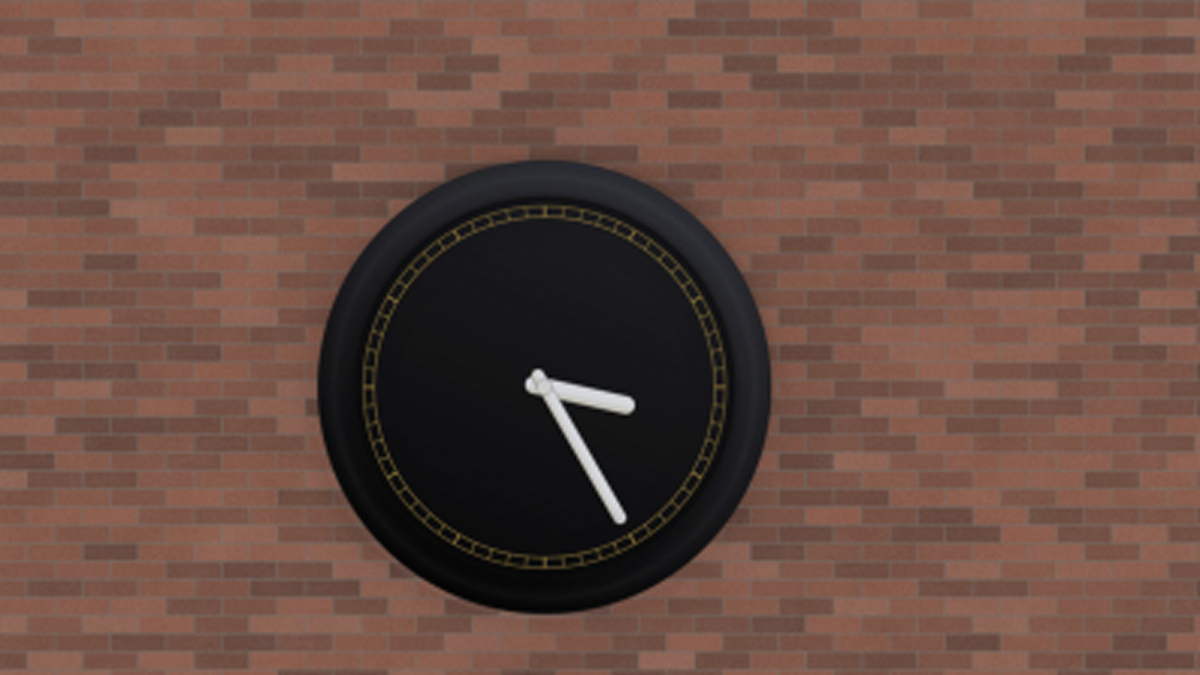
3.25
